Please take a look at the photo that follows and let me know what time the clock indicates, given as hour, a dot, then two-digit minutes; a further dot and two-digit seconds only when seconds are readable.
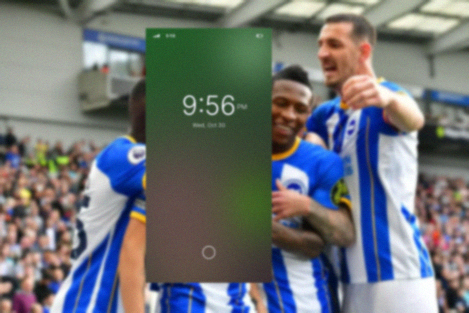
9.56
